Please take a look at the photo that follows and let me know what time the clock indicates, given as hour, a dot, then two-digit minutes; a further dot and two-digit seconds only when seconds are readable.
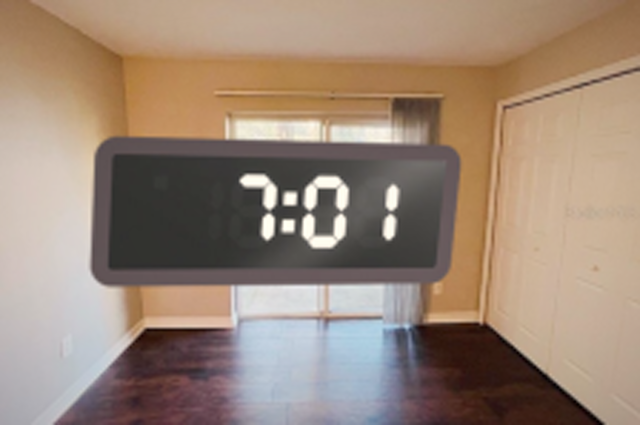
7.01
